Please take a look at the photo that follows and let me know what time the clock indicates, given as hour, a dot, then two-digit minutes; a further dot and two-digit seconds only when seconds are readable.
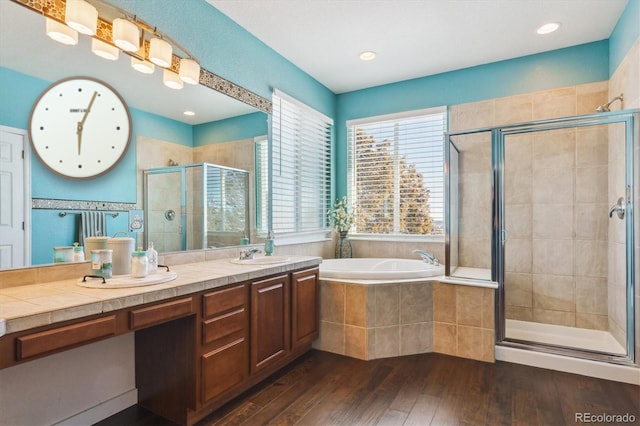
6.04
